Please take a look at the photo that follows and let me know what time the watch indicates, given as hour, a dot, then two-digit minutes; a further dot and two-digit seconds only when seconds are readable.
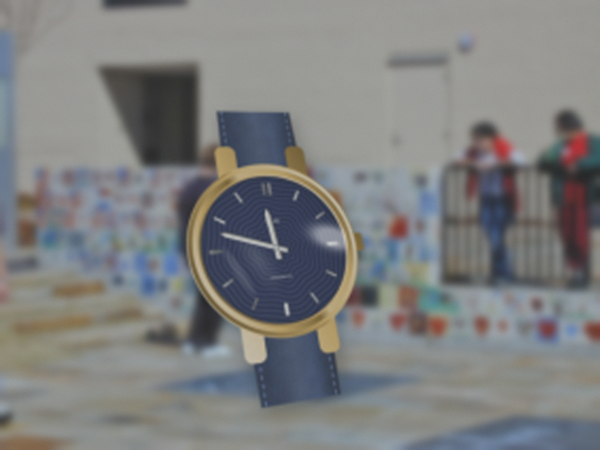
11.48
